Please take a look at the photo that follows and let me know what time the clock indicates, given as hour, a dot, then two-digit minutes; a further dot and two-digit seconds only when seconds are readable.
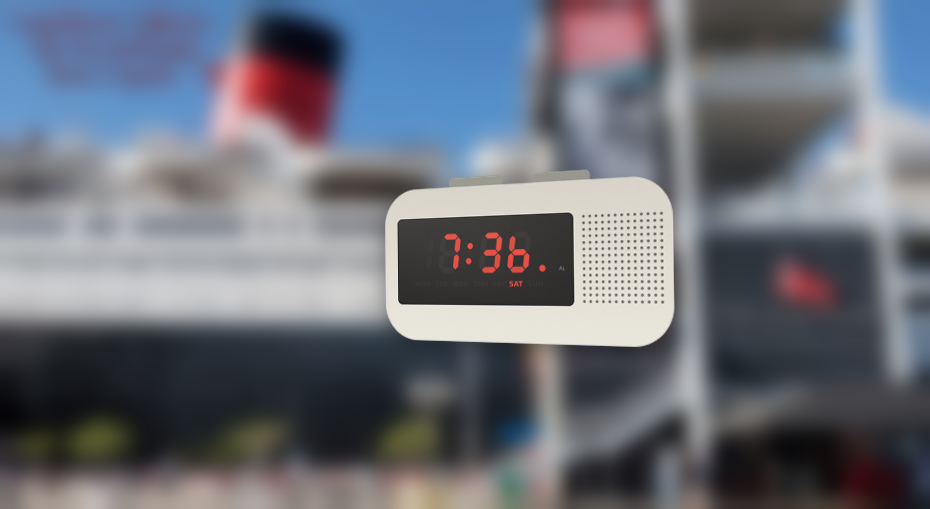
7.36
